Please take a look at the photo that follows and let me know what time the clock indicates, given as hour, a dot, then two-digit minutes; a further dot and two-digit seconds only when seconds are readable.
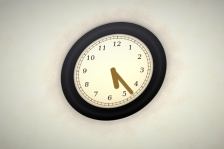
5.23
